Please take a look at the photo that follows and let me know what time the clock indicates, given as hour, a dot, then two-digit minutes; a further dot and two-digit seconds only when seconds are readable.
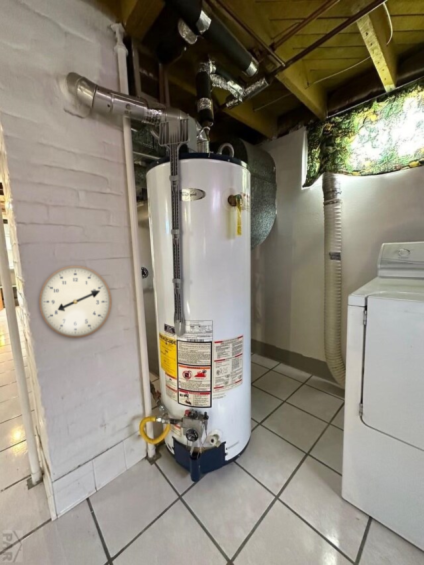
8.11
